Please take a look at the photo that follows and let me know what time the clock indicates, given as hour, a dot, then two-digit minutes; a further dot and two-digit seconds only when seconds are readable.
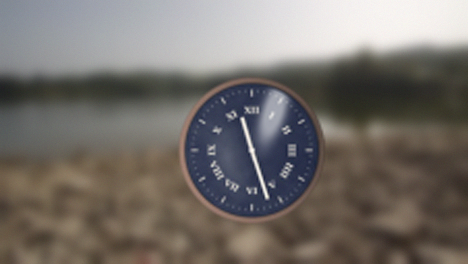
11.27
